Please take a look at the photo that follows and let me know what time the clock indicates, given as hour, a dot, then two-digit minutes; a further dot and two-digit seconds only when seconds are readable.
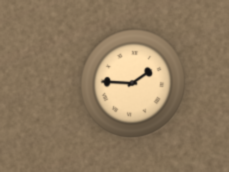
1.45
